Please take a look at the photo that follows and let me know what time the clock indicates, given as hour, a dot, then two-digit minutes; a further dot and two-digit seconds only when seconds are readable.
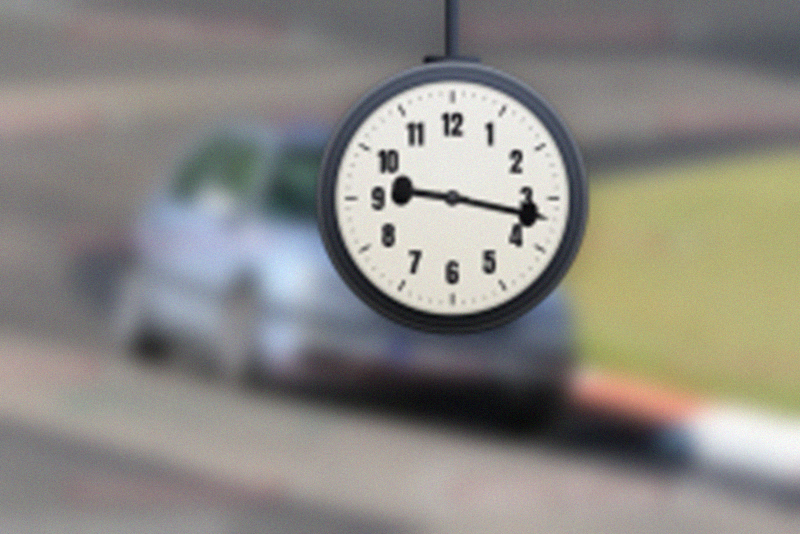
9.17
